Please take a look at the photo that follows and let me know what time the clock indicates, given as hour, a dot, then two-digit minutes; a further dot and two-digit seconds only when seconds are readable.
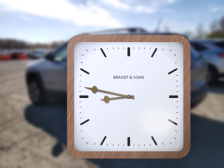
8.47
